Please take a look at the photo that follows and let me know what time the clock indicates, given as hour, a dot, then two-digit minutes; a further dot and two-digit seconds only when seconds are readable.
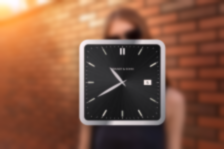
10.40
